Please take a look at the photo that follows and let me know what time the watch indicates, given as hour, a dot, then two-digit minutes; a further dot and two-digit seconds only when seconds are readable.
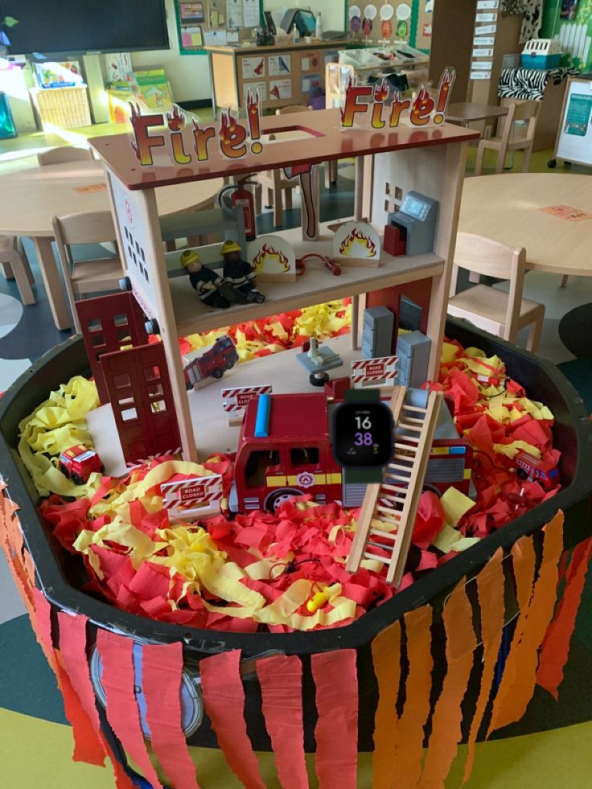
16.38
